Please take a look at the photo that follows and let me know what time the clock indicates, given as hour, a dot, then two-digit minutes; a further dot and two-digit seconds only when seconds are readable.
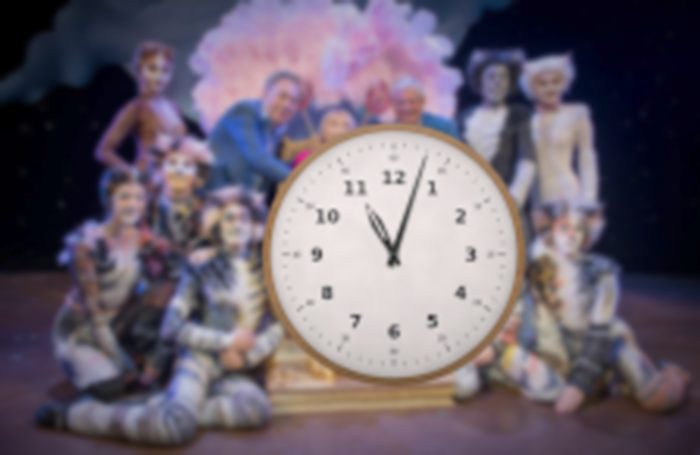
11.03
